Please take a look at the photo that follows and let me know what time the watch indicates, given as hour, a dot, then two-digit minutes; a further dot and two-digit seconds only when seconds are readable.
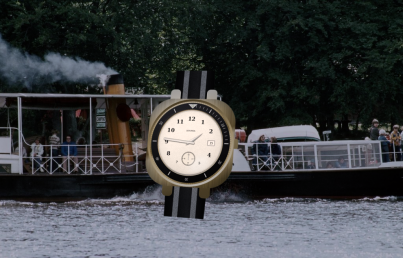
1.46
